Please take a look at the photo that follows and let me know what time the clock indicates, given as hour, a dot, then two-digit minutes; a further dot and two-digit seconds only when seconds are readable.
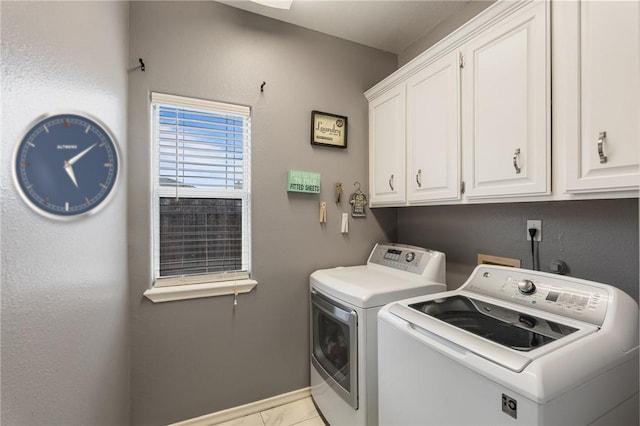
5.09
